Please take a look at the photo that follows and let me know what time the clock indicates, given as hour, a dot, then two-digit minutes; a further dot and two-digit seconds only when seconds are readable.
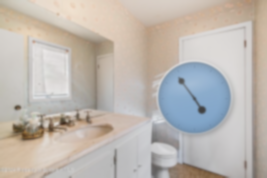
4.54
